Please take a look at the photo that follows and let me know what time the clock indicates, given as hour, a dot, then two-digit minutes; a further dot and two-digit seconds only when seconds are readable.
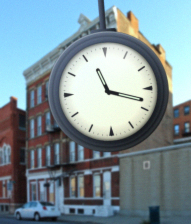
11.18
